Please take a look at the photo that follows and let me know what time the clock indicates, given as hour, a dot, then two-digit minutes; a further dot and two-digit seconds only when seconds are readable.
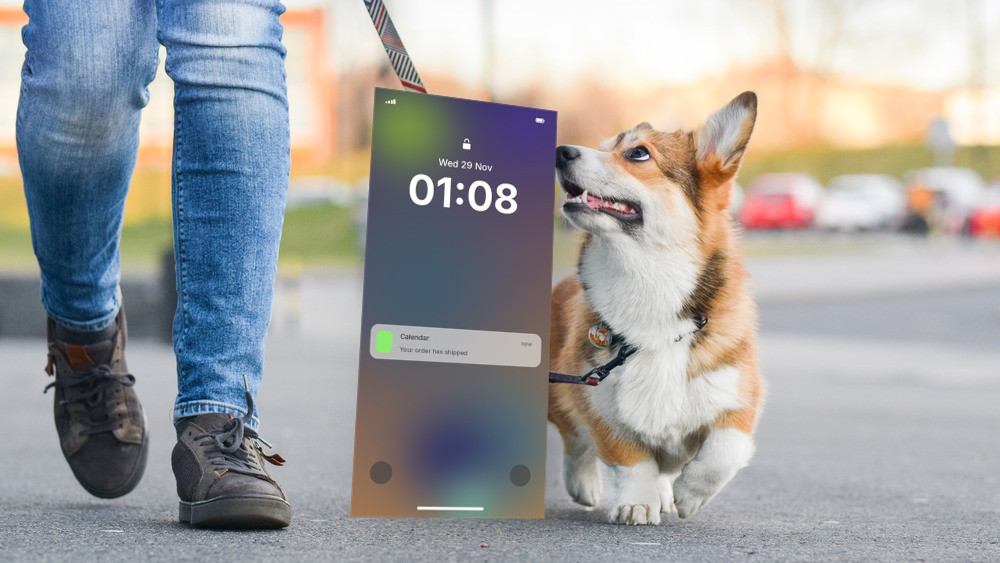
1.08
